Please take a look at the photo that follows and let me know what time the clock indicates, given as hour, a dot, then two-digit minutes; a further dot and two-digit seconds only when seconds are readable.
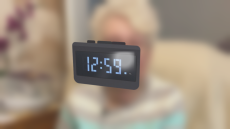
12.59
